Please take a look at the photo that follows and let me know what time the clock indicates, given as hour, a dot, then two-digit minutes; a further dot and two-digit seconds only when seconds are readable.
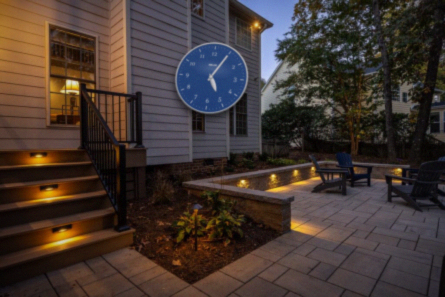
5.05
